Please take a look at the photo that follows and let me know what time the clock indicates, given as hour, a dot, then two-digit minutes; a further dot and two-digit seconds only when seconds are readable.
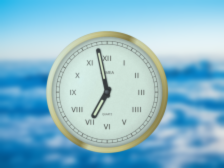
6.58
